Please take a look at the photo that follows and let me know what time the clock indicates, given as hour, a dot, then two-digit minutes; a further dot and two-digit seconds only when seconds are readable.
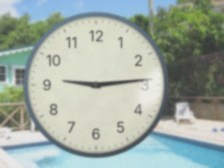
9.14
